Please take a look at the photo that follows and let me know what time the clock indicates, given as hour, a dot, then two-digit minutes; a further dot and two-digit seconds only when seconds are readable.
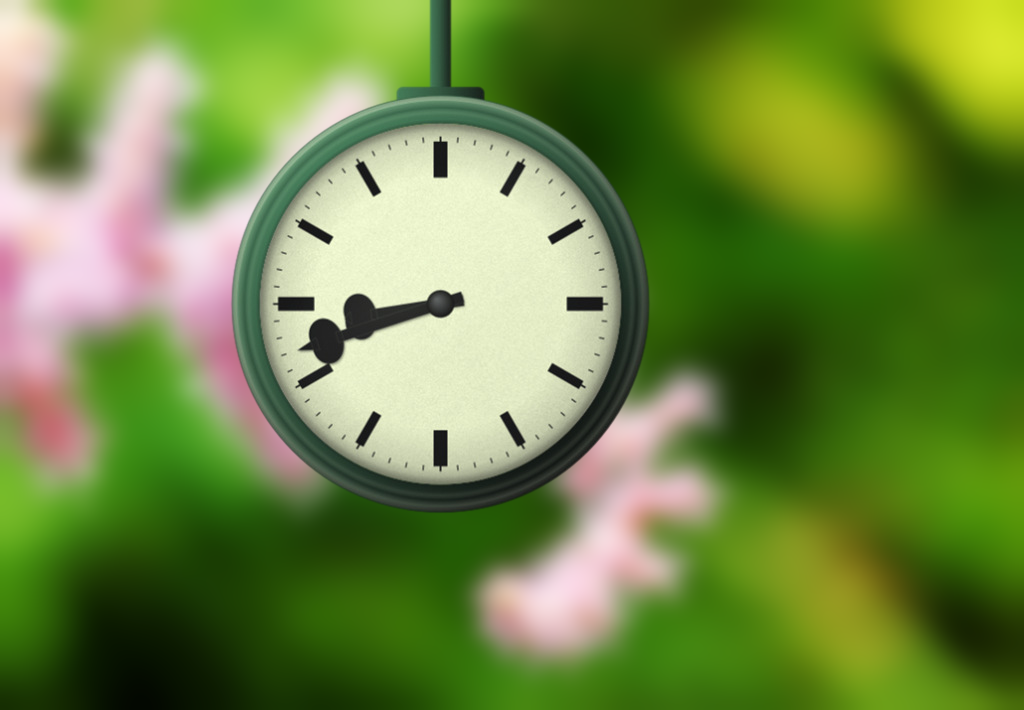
8.42
